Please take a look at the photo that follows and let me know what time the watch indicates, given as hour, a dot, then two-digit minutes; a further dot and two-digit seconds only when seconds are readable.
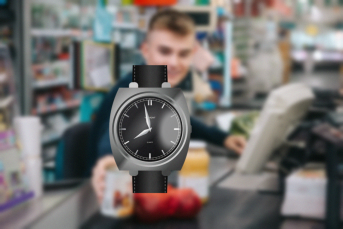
7.58
